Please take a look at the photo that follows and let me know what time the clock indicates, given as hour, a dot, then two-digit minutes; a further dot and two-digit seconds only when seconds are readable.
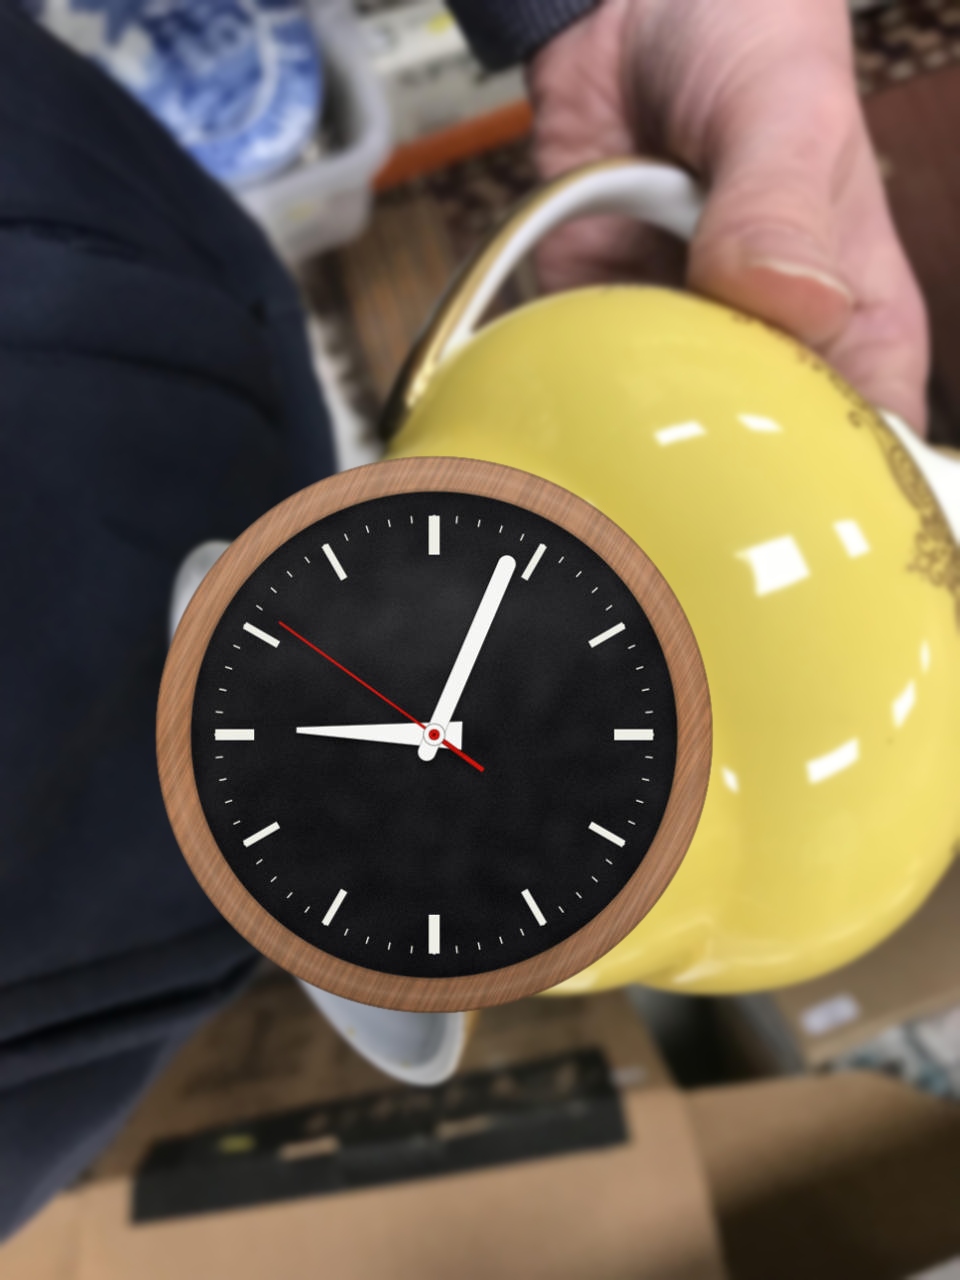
9.03.51
